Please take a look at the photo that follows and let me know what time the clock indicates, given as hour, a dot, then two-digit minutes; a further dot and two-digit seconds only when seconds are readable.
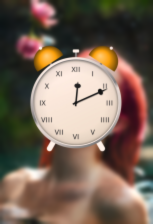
12.11
